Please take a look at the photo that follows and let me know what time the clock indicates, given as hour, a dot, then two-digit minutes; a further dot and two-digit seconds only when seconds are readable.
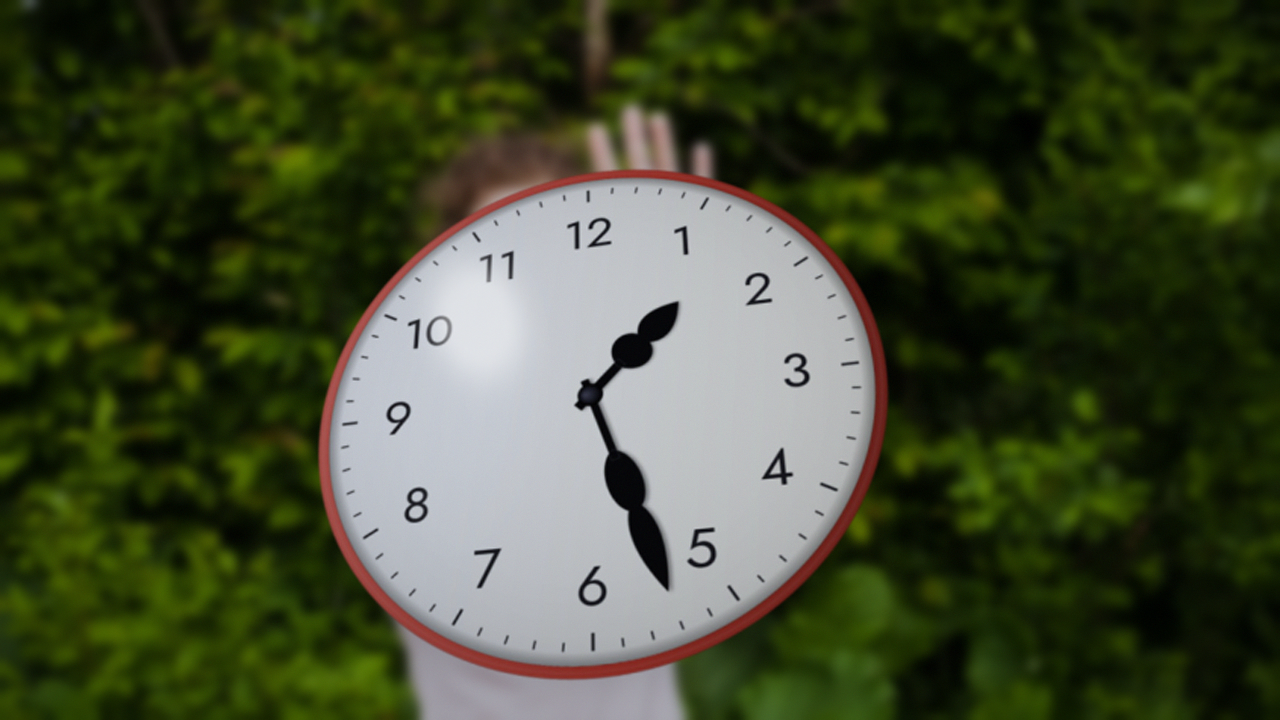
1.27
